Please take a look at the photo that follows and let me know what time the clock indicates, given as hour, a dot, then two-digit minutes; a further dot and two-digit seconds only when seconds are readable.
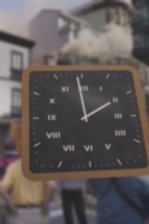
1.59
